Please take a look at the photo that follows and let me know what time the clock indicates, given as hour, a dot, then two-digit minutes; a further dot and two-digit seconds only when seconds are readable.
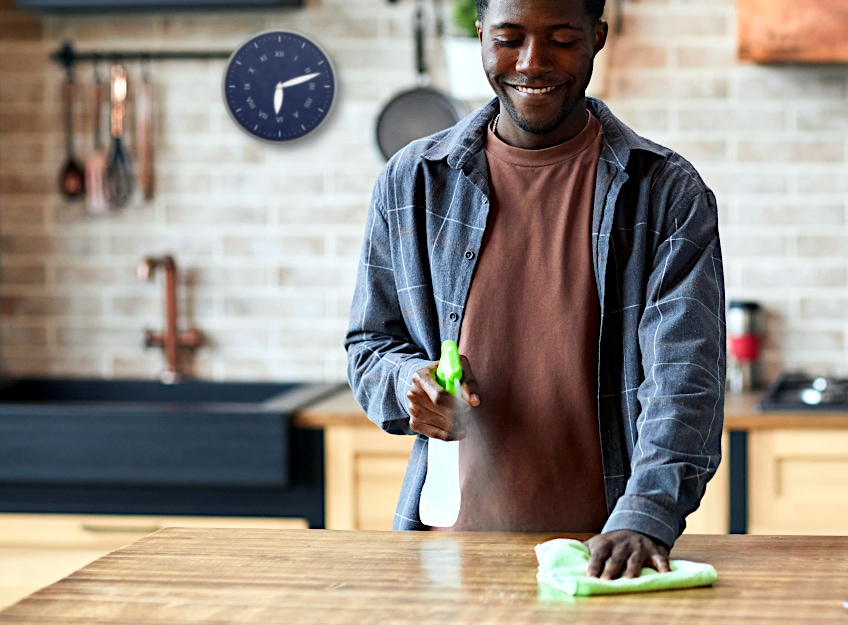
6.12
